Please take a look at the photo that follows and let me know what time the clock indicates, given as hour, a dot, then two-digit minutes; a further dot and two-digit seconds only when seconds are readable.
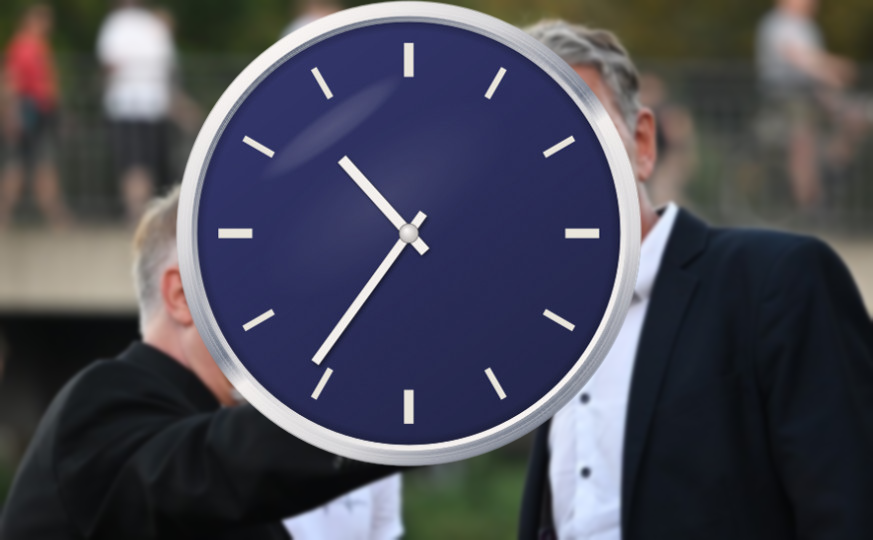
10.36
